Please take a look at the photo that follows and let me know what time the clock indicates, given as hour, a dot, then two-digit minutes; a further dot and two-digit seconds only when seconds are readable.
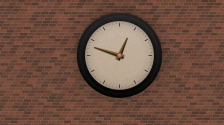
12.48
